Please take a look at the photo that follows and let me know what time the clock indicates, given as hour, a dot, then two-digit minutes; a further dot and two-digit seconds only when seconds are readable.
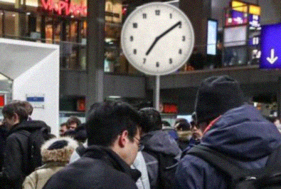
7.09
